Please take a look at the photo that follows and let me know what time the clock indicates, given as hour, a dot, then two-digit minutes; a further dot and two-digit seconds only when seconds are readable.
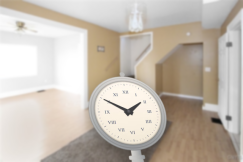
1.50
